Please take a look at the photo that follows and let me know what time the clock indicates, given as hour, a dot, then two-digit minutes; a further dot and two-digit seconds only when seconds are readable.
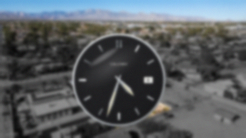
4.33
